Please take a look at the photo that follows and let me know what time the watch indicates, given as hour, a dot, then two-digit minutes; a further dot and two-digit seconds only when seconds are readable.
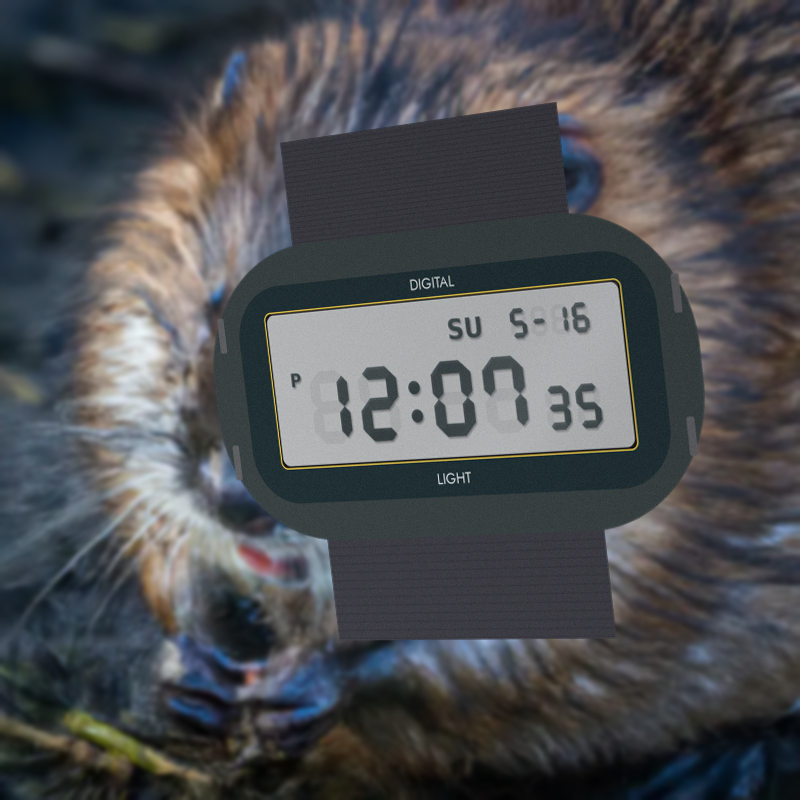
12.07.35
